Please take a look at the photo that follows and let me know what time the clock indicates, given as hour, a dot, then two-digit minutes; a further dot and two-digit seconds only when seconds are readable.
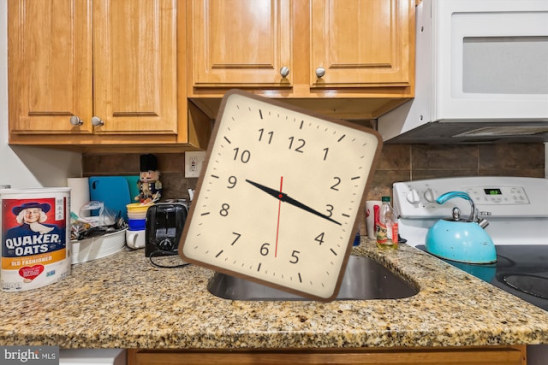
9.16.28
